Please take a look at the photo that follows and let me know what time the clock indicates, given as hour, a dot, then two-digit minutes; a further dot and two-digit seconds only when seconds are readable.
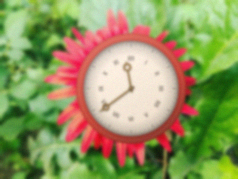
11.39
